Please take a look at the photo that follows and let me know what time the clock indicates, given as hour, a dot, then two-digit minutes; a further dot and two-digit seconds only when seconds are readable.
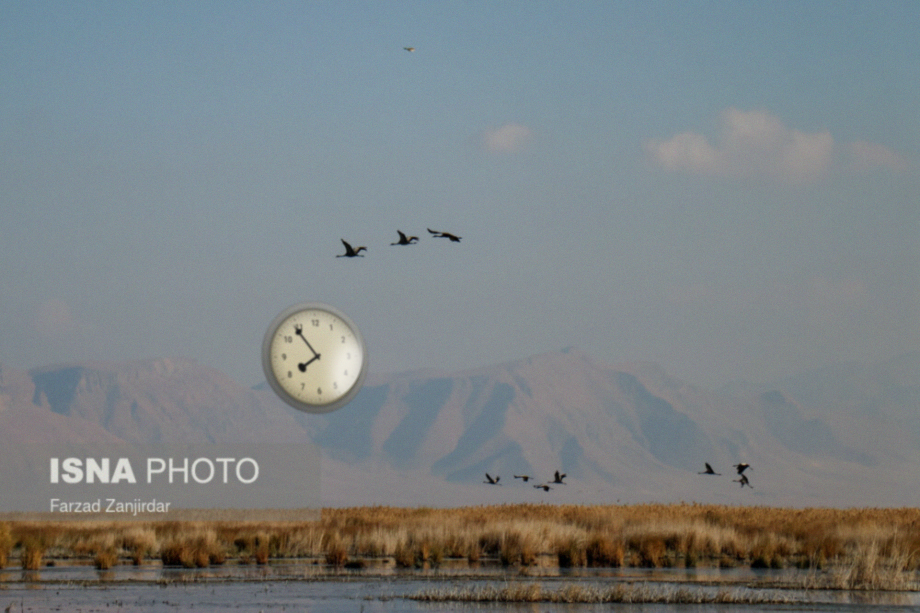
7.54
